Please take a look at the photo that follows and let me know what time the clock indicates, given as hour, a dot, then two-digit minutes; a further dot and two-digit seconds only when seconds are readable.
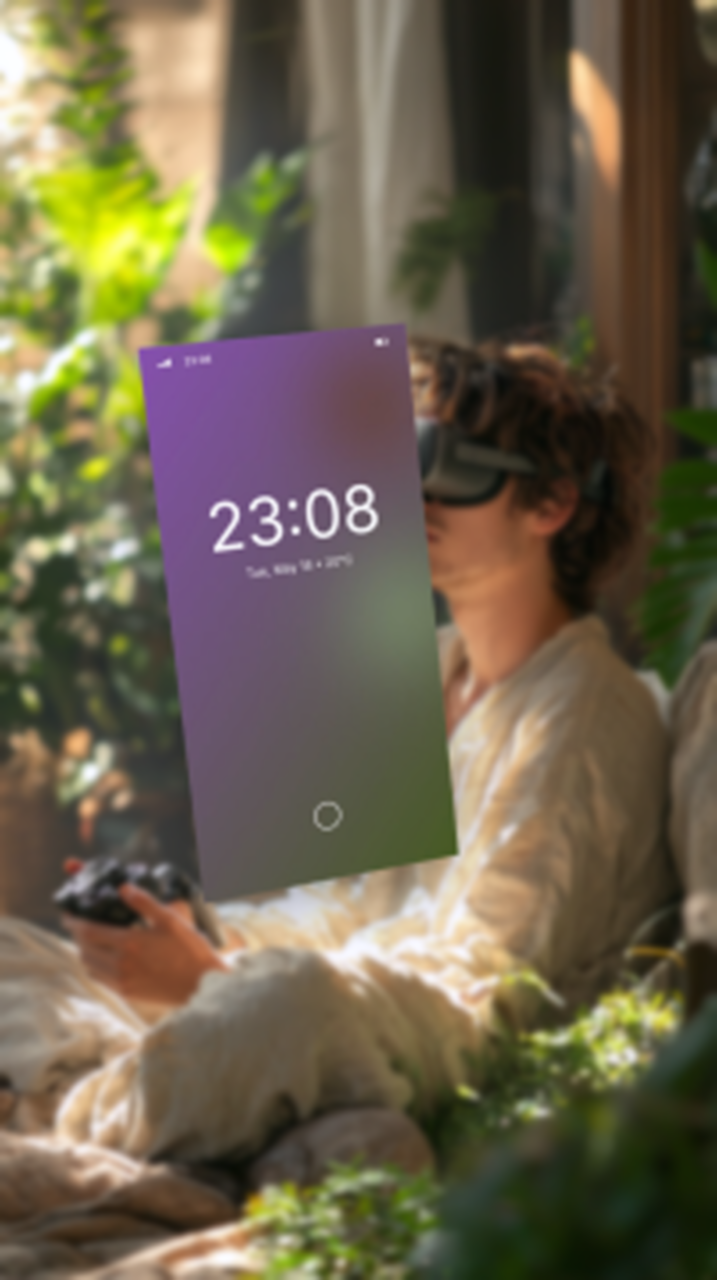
23.08
